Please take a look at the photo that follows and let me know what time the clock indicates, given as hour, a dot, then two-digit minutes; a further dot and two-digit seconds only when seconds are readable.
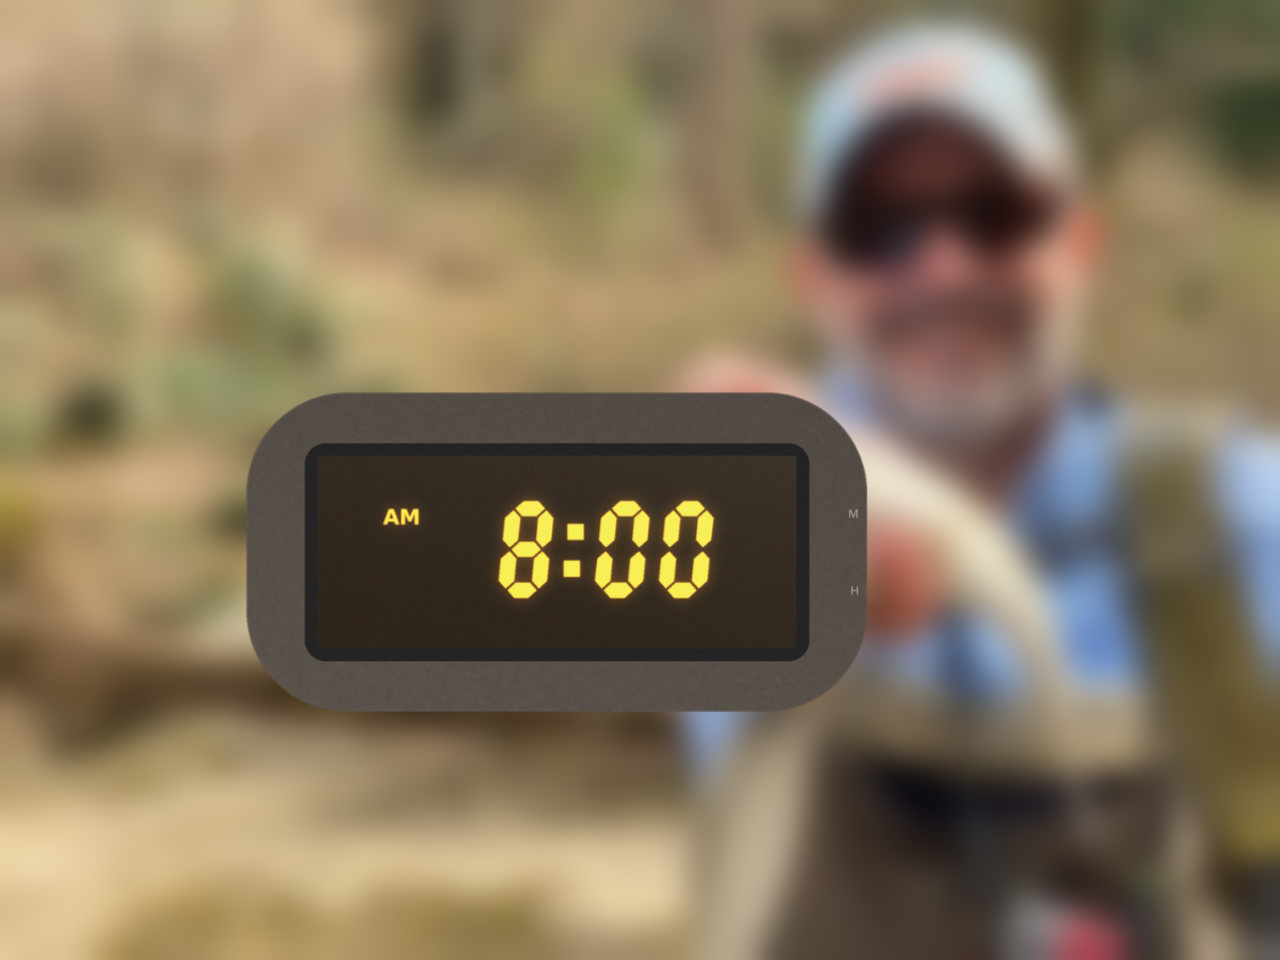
8.00
